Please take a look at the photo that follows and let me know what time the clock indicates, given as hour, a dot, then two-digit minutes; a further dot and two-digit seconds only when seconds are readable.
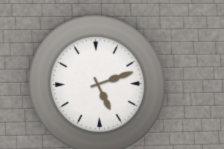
5.12
